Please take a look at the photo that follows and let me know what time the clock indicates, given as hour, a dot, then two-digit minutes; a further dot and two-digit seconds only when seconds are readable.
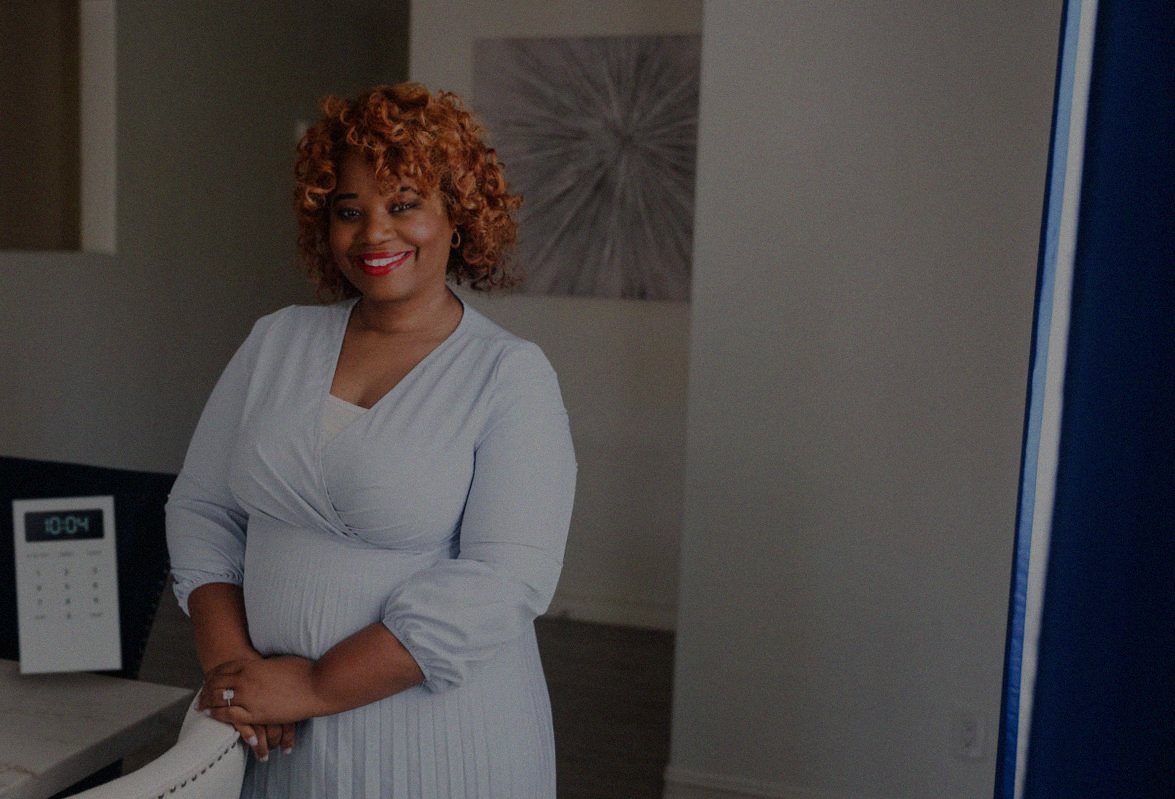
10.04
